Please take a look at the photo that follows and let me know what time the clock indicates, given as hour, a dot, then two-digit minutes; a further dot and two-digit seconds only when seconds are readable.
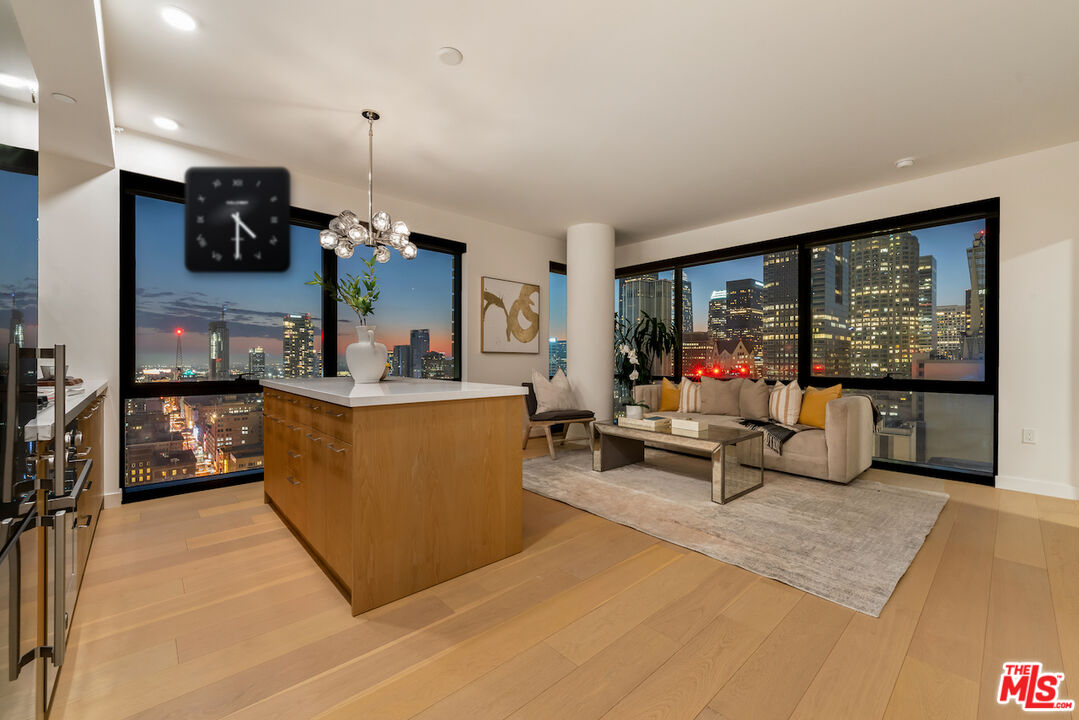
4.30
